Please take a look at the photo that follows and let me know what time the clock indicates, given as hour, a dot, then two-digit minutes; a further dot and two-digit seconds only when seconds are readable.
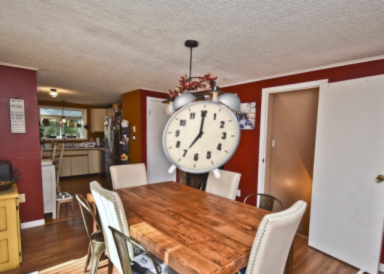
7.00
